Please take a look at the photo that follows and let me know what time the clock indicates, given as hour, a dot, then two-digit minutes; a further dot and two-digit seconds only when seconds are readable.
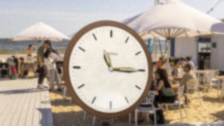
11.15
